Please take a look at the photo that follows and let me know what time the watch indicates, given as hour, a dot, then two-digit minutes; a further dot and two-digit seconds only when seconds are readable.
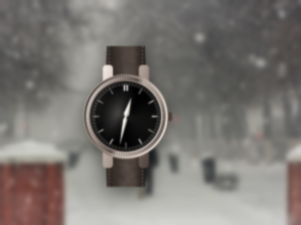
12.32
